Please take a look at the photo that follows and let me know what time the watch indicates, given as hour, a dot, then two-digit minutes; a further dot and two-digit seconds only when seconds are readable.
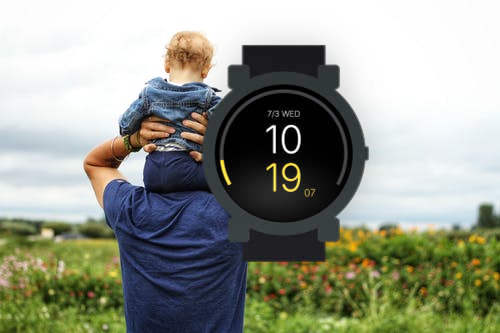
10.19.07
